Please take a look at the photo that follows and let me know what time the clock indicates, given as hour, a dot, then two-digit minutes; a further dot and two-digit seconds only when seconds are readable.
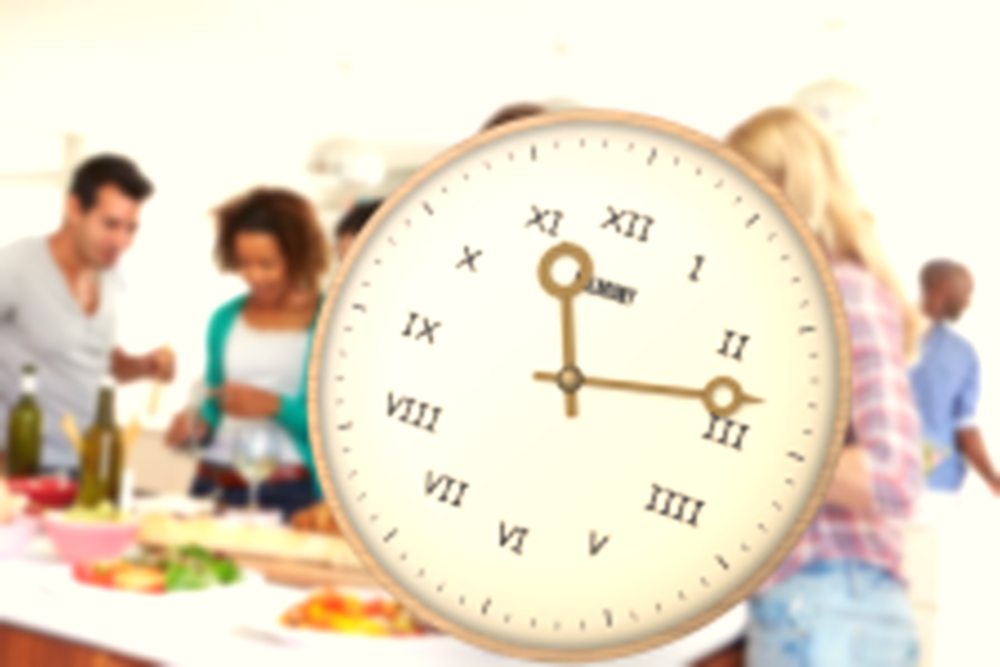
11.13
